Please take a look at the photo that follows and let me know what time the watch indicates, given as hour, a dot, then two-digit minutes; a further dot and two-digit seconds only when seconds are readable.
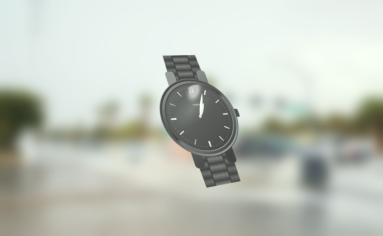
1.04
